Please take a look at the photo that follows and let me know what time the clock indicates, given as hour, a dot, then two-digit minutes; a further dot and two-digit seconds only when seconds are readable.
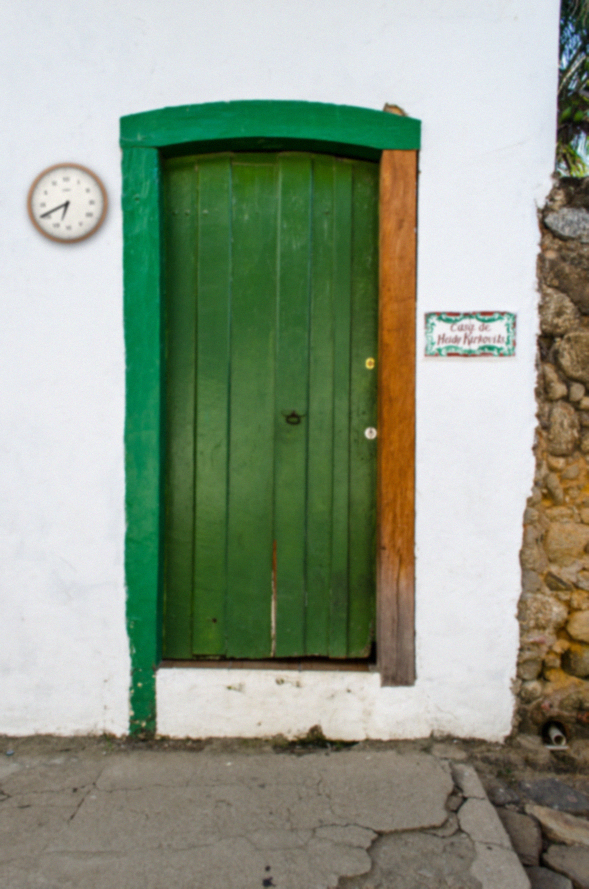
6.41
